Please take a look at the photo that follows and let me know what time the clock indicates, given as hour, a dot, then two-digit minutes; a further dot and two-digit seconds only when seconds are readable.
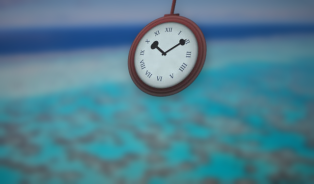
10.09
